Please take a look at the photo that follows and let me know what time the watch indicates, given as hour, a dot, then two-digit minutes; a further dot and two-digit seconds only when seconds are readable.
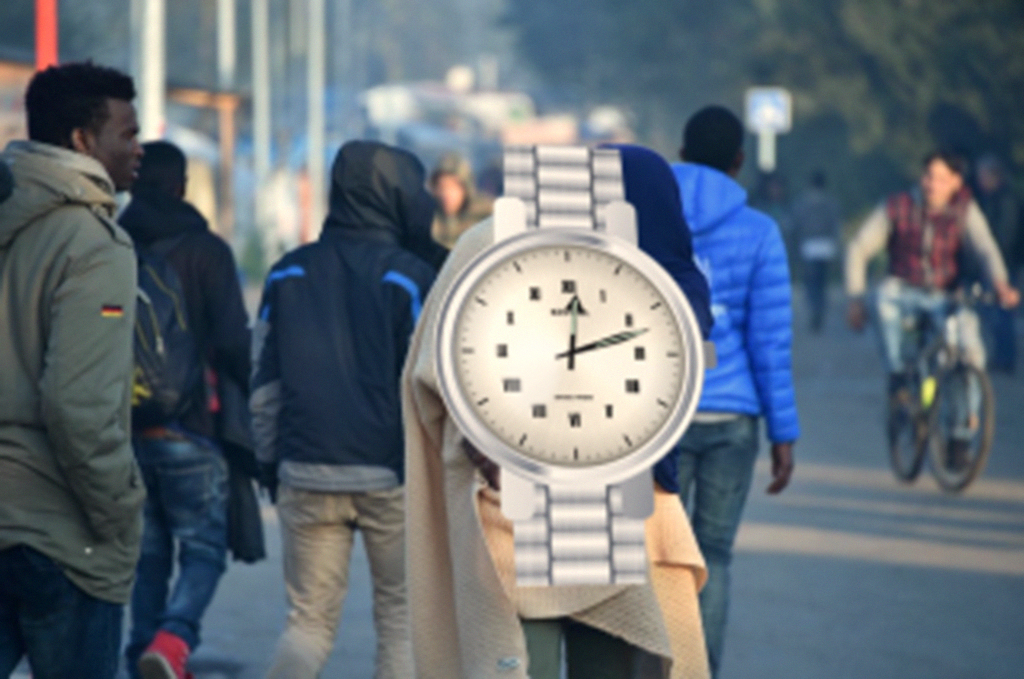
12.12
